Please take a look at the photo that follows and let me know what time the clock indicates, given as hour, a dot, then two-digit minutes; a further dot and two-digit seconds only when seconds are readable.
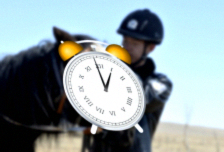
12.59
